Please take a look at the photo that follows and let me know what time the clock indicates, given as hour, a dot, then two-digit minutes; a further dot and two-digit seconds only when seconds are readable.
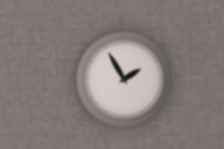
1.55
